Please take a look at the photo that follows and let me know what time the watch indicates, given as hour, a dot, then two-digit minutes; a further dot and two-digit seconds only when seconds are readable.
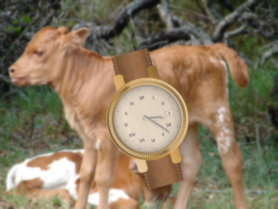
3.23
